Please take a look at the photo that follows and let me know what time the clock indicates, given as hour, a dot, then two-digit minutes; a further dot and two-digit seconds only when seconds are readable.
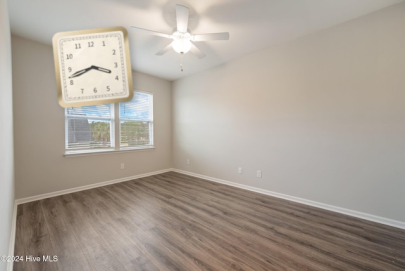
3.42
